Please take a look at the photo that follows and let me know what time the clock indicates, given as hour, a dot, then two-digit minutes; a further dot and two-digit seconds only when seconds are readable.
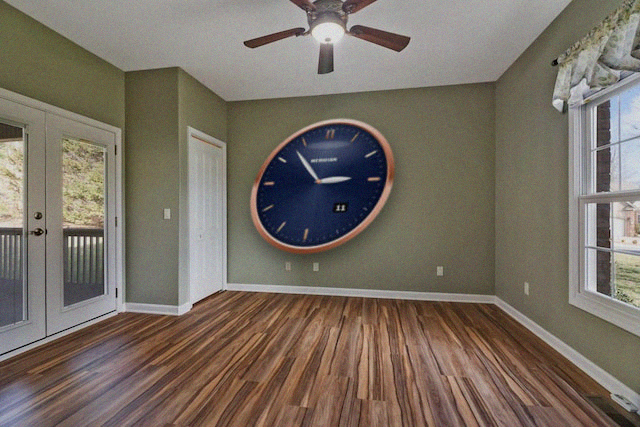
2.53
